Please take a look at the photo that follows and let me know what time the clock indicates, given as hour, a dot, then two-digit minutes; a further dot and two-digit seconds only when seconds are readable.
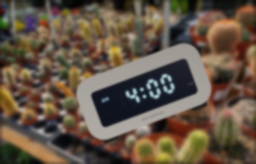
4.00
